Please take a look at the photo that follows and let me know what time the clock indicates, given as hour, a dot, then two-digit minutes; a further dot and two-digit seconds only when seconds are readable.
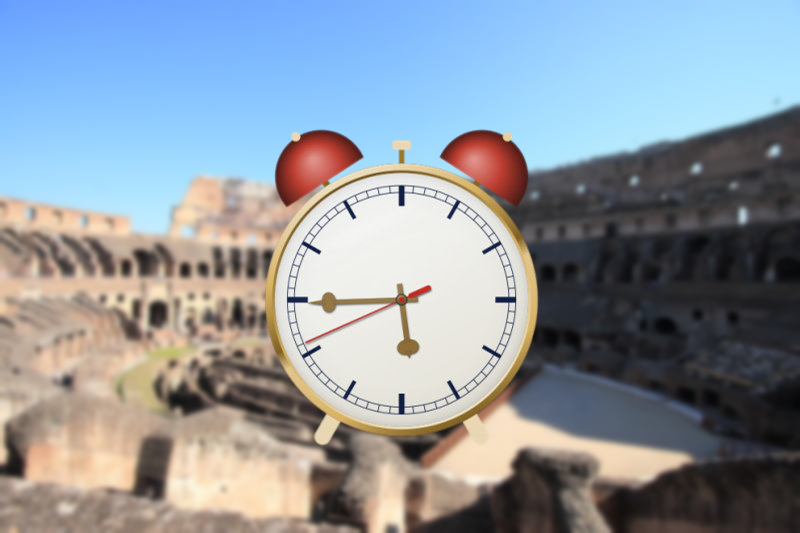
5.44.41
